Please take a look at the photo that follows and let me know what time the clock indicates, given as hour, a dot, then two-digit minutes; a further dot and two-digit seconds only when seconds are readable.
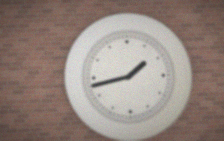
1.43
